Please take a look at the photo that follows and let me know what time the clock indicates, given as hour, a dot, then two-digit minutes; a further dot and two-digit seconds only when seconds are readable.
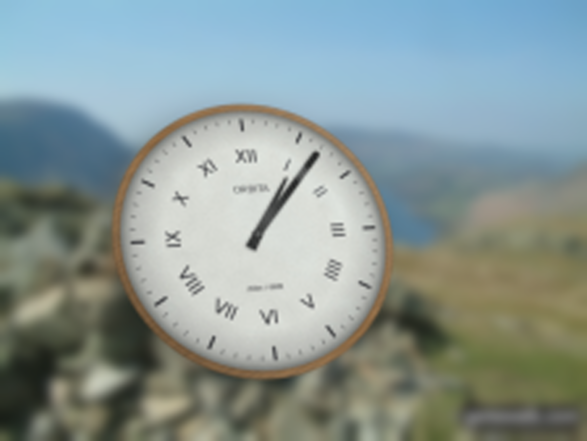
1.07
